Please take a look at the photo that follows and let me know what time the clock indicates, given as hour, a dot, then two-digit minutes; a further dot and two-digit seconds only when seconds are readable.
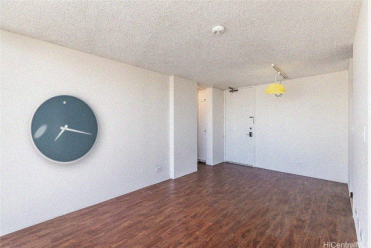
7.17
